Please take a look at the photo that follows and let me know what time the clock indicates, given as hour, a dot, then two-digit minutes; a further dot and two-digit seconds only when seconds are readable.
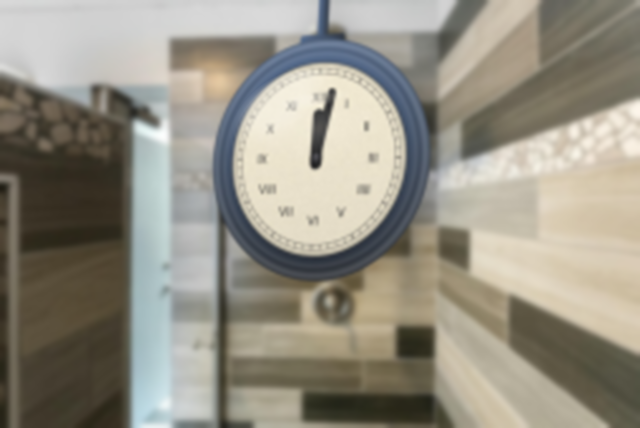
12.02
